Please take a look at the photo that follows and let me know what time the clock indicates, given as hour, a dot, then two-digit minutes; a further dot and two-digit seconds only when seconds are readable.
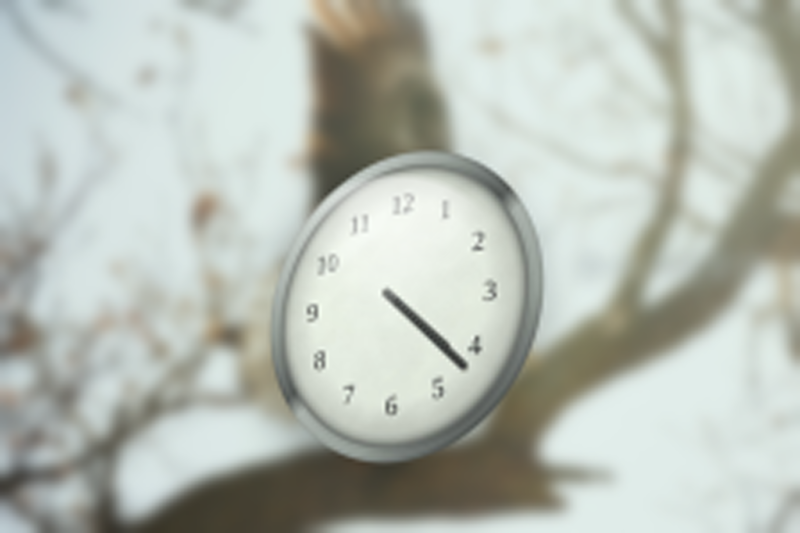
4.22
